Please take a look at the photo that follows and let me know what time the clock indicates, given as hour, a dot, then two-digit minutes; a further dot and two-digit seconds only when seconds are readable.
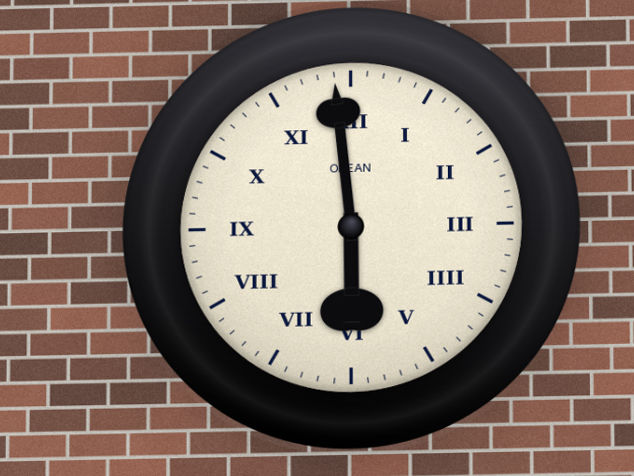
5.59
